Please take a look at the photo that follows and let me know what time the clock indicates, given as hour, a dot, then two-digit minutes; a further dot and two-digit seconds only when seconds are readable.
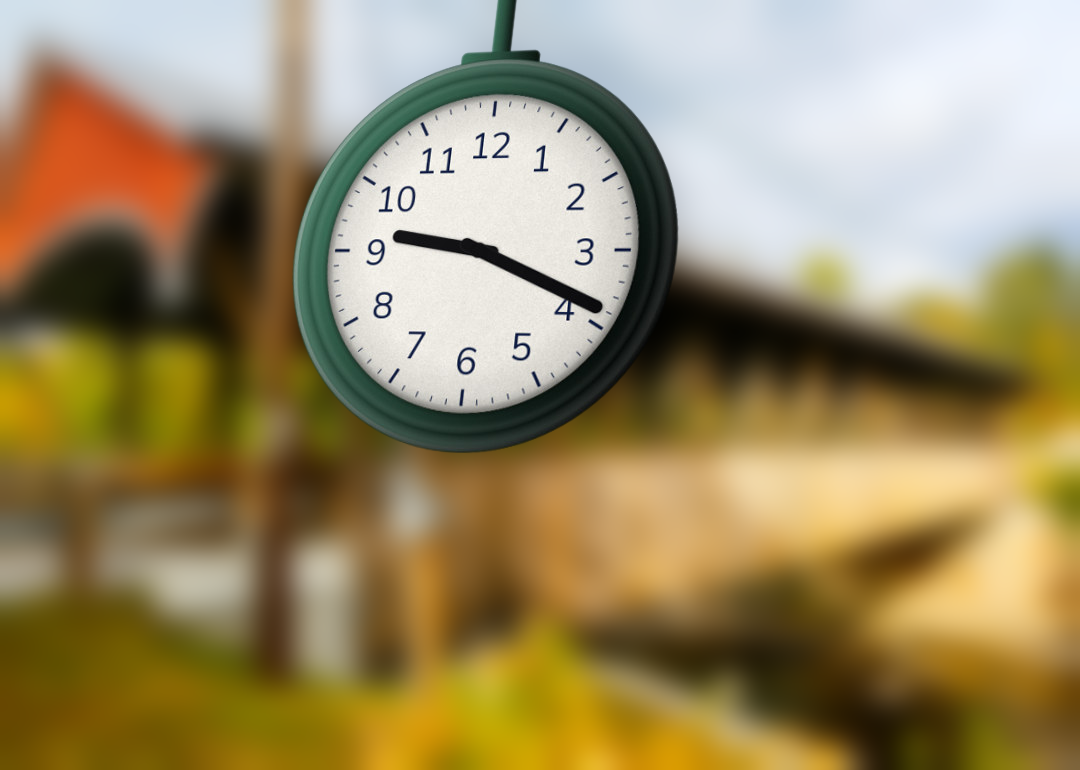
9.19
